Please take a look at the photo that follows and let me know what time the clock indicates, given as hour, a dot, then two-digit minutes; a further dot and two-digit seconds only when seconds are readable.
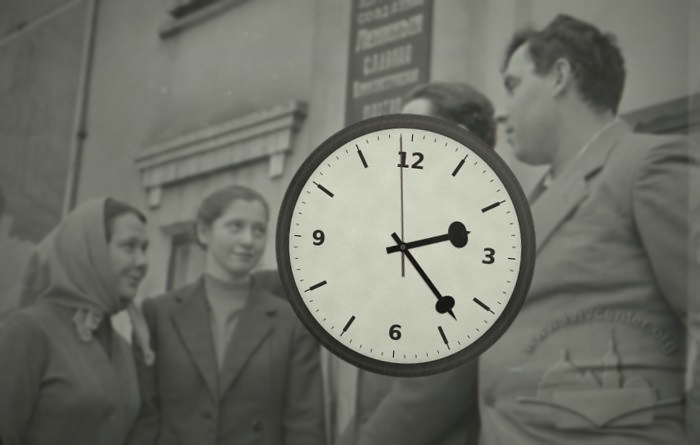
2.22.59
